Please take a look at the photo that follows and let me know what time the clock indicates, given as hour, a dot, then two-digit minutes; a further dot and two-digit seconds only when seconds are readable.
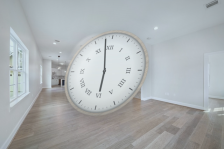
5.58
